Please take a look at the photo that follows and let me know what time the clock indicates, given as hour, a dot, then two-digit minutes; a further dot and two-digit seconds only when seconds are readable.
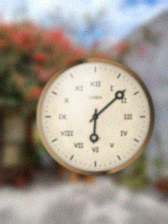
6.08
